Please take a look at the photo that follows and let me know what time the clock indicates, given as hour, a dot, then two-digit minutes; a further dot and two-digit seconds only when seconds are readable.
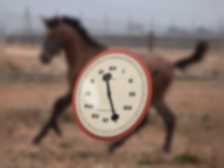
11.26
